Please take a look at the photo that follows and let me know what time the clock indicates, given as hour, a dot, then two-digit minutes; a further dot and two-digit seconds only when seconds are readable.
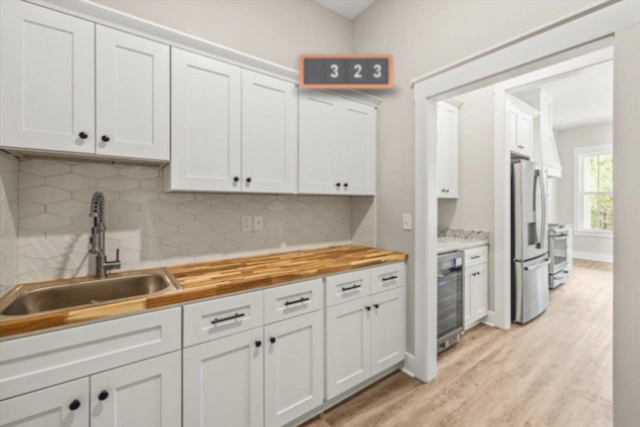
3.23
